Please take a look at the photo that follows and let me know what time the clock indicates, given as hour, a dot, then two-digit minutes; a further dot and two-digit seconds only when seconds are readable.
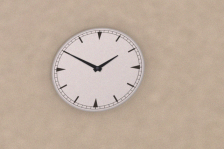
1.50
